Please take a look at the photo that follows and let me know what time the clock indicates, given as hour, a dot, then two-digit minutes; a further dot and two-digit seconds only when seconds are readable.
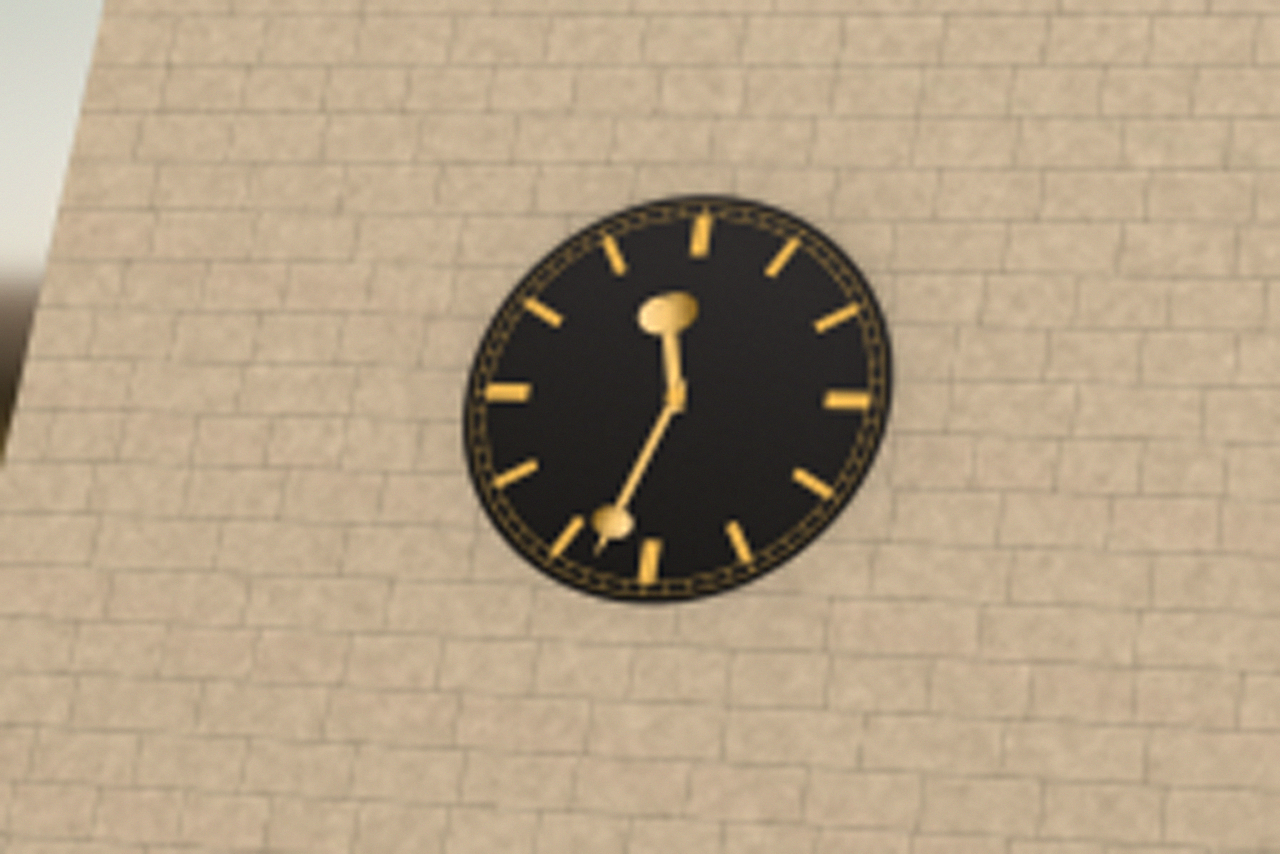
11.33
